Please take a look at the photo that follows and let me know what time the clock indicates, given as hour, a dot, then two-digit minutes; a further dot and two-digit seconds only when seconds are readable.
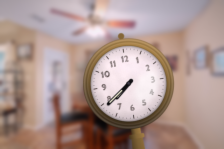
7.39
